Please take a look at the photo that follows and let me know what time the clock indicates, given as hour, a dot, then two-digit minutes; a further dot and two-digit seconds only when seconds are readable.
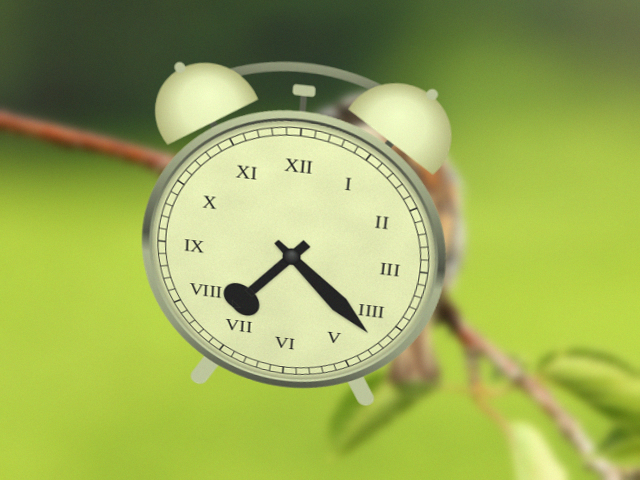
7.22
